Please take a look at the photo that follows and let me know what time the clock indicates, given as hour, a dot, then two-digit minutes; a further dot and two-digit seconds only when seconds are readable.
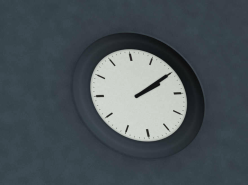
2.10
